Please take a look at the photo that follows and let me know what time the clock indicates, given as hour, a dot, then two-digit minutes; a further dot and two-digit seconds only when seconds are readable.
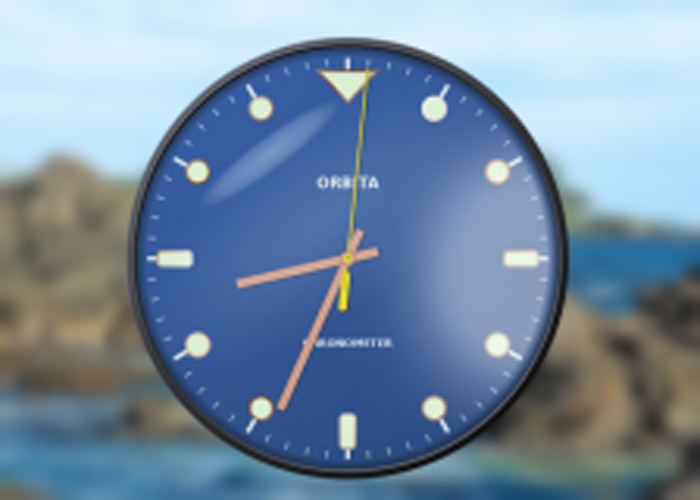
8.34.01
